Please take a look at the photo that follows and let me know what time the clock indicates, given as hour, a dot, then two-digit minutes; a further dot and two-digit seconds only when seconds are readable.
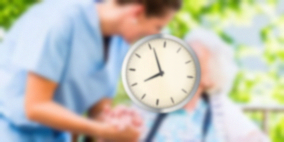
7.56
